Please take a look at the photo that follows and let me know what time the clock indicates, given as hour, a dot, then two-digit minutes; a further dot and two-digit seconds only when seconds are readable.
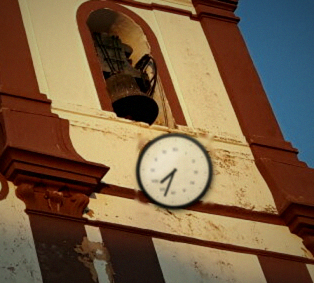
7.33
